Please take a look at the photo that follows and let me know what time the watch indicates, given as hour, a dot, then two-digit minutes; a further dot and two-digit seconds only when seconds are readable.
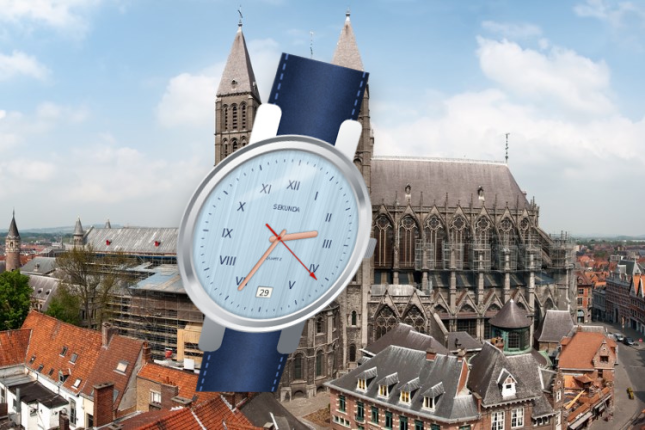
2.34.21
